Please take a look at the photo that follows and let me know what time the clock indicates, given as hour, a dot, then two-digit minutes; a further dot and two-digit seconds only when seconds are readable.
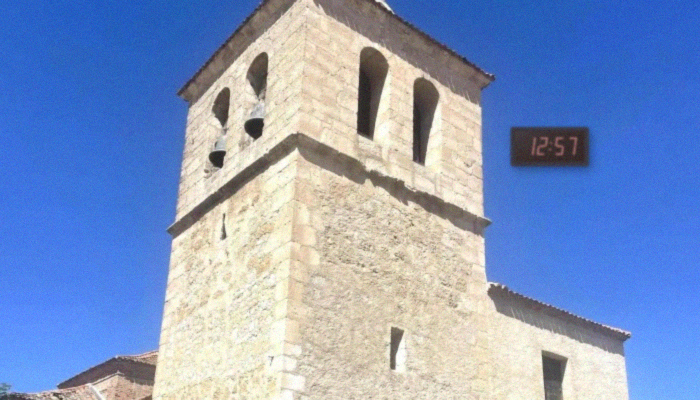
12.57
